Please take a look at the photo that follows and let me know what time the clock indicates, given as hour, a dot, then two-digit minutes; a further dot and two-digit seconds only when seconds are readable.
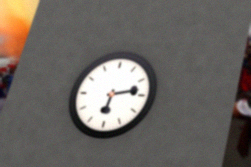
6.13
